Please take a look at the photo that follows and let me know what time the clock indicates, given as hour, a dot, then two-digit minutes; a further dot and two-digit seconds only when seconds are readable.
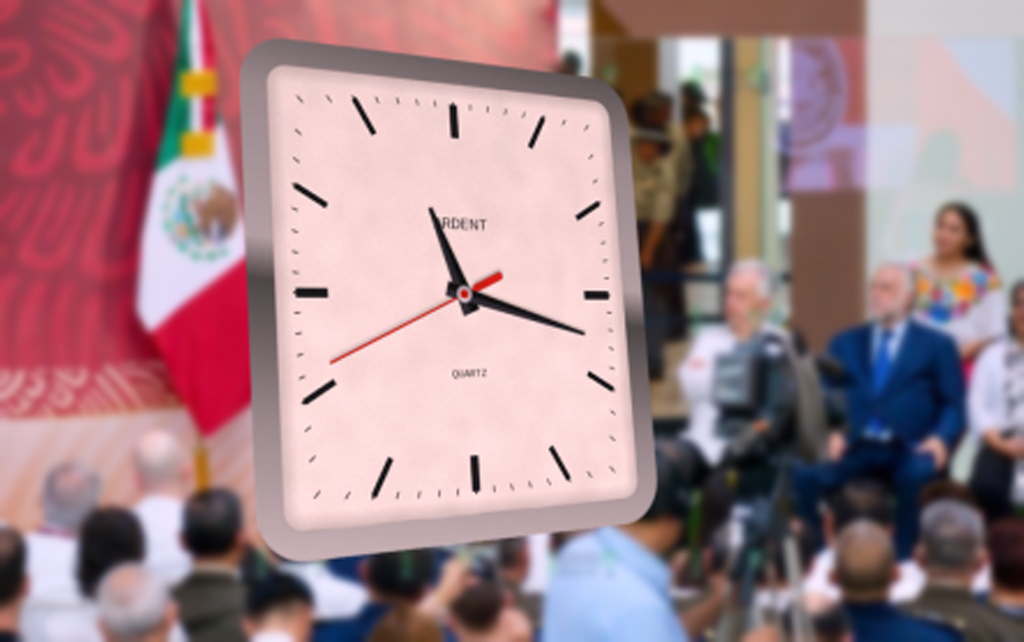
11.17.41
